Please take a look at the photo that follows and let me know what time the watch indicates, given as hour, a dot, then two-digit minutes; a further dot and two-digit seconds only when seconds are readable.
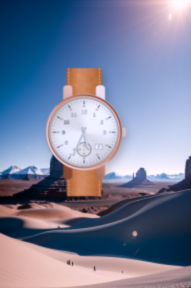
5.34
